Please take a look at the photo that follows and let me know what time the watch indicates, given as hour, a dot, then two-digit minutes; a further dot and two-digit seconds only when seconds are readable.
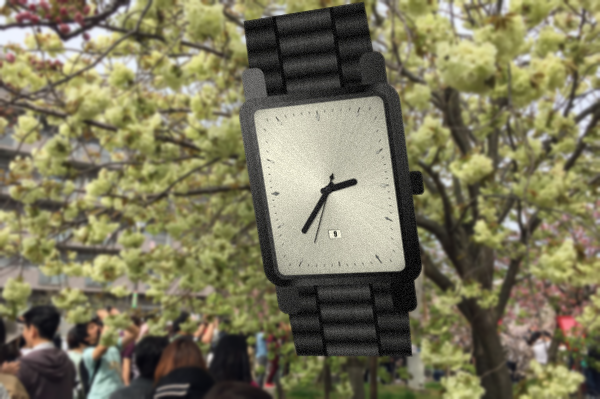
2.36.34
